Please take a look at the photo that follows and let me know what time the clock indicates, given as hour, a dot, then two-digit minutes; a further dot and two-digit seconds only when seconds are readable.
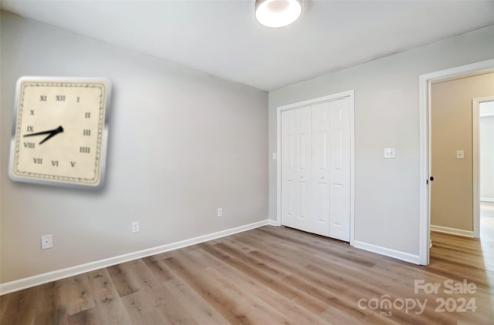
7.43
